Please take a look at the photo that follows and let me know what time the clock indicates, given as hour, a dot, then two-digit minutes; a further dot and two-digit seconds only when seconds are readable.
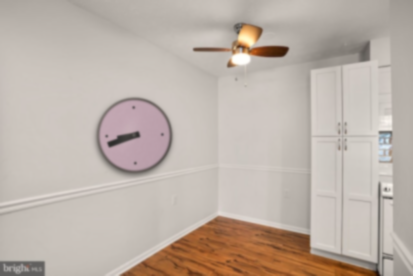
8.42
